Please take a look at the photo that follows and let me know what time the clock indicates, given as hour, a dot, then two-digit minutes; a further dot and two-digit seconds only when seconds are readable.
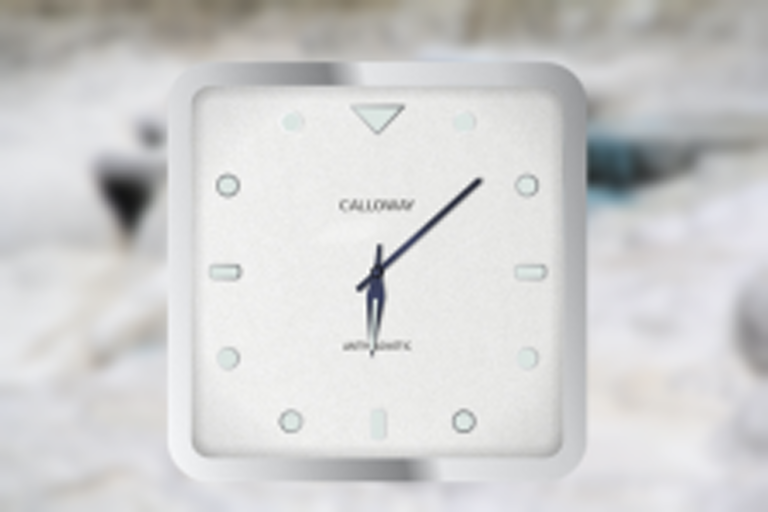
6.08
